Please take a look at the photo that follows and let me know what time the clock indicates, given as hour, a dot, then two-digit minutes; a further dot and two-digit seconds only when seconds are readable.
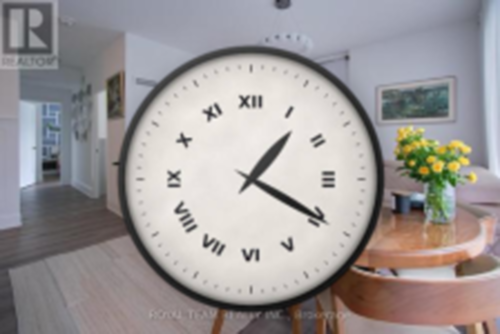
1.20
